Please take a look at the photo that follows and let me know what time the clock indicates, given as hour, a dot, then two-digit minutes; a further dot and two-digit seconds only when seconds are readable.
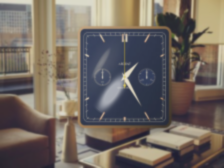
1.25
